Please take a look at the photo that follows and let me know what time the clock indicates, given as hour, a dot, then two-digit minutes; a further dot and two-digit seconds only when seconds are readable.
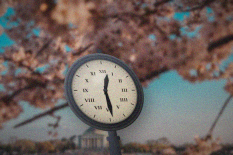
12.29
